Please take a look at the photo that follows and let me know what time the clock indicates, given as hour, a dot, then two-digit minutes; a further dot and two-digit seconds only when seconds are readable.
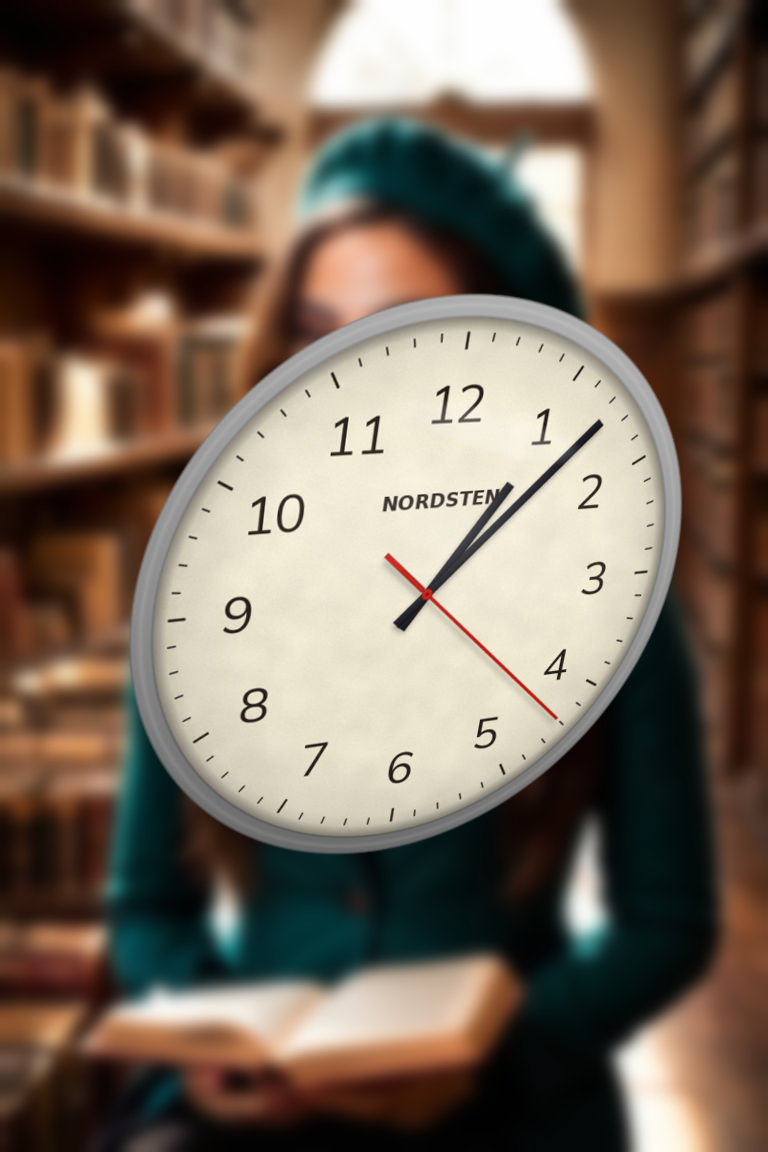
1.07.22
